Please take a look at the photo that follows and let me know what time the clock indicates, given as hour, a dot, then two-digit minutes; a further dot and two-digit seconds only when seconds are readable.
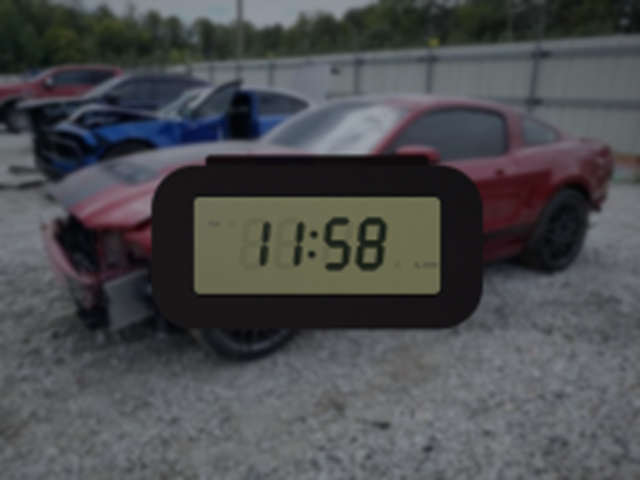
11.58
